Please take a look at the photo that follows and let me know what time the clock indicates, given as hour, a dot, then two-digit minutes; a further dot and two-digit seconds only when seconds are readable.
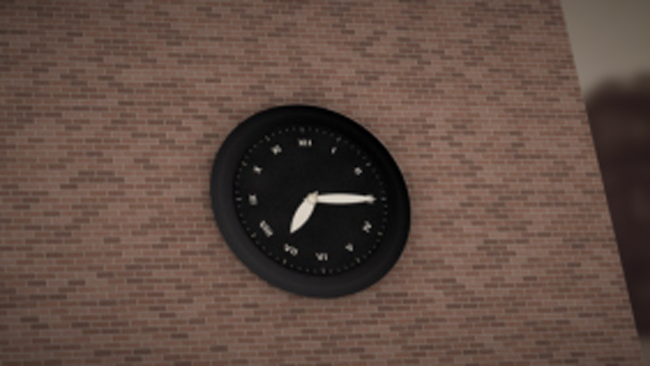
7.15
